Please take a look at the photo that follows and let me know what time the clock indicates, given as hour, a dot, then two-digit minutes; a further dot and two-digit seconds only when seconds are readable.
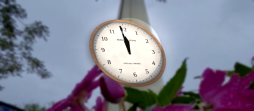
11.59
